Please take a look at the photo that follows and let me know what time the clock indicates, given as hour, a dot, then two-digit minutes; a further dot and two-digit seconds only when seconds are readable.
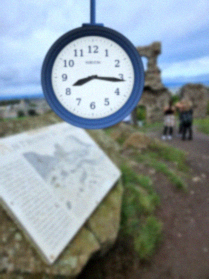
8.16
